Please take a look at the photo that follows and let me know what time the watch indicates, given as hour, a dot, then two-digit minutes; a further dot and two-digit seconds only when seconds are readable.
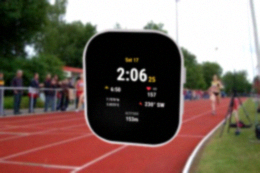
2.06
